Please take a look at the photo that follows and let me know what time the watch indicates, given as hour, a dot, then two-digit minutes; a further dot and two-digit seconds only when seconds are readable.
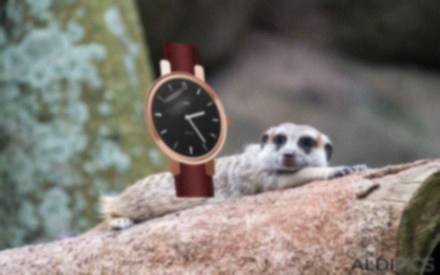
2.24
